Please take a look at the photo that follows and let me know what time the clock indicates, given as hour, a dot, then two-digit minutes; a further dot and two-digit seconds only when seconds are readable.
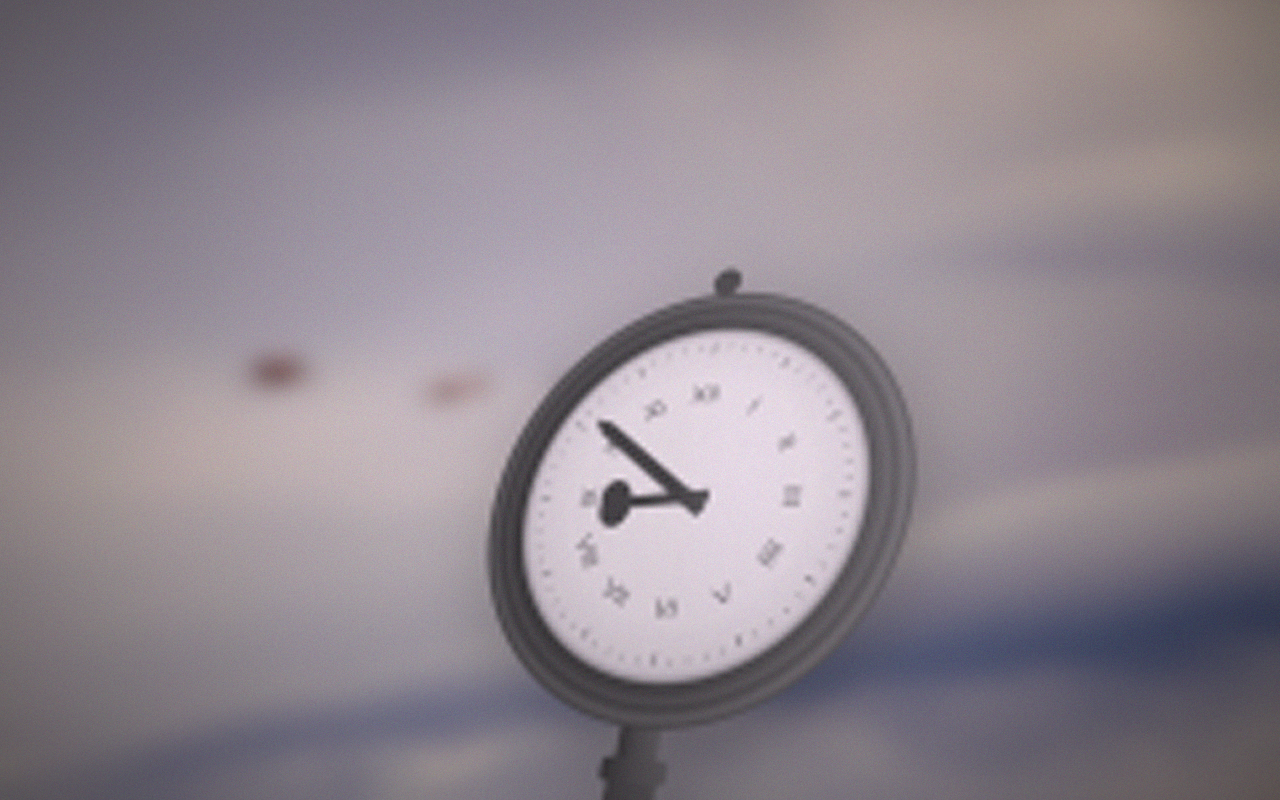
8.51
